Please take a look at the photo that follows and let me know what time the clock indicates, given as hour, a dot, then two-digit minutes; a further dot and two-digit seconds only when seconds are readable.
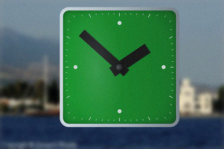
1.52
